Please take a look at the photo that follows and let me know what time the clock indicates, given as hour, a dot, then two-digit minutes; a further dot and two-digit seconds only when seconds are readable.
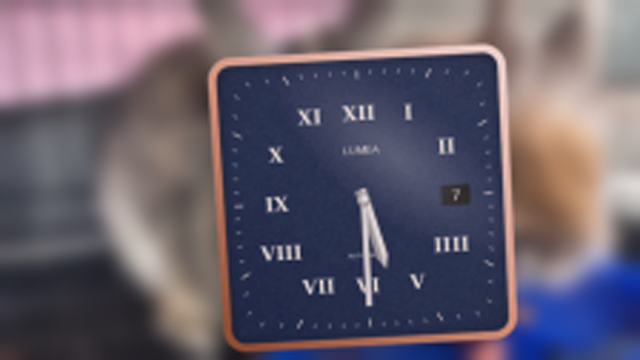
5.30
